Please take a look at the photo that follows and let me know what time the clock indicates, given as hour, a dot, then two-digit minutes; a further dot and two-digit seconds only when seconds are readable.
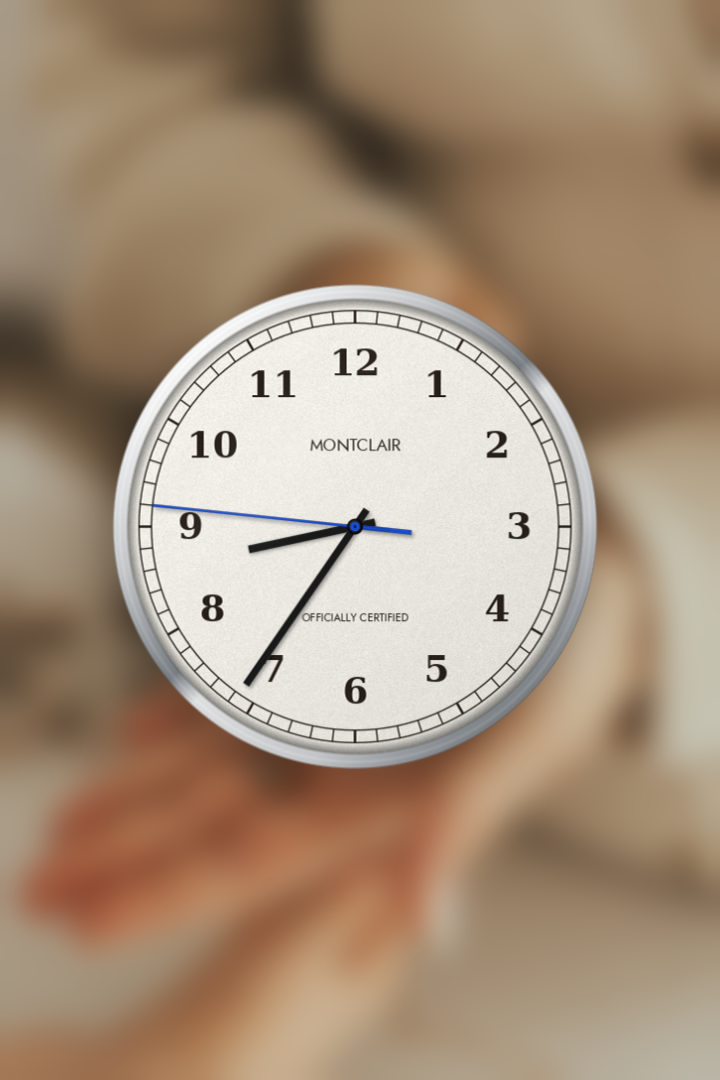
8.35.46
